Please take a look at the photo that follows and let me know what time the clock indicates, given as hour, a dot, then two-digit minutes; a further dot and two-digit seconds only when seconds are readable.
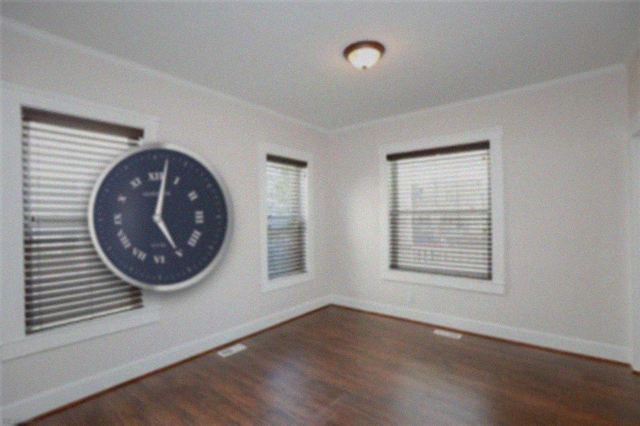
5.02
